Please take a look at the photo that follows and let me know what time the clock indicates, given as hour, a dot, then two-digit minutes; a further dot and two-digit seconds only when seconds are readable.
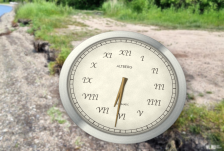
6.31
